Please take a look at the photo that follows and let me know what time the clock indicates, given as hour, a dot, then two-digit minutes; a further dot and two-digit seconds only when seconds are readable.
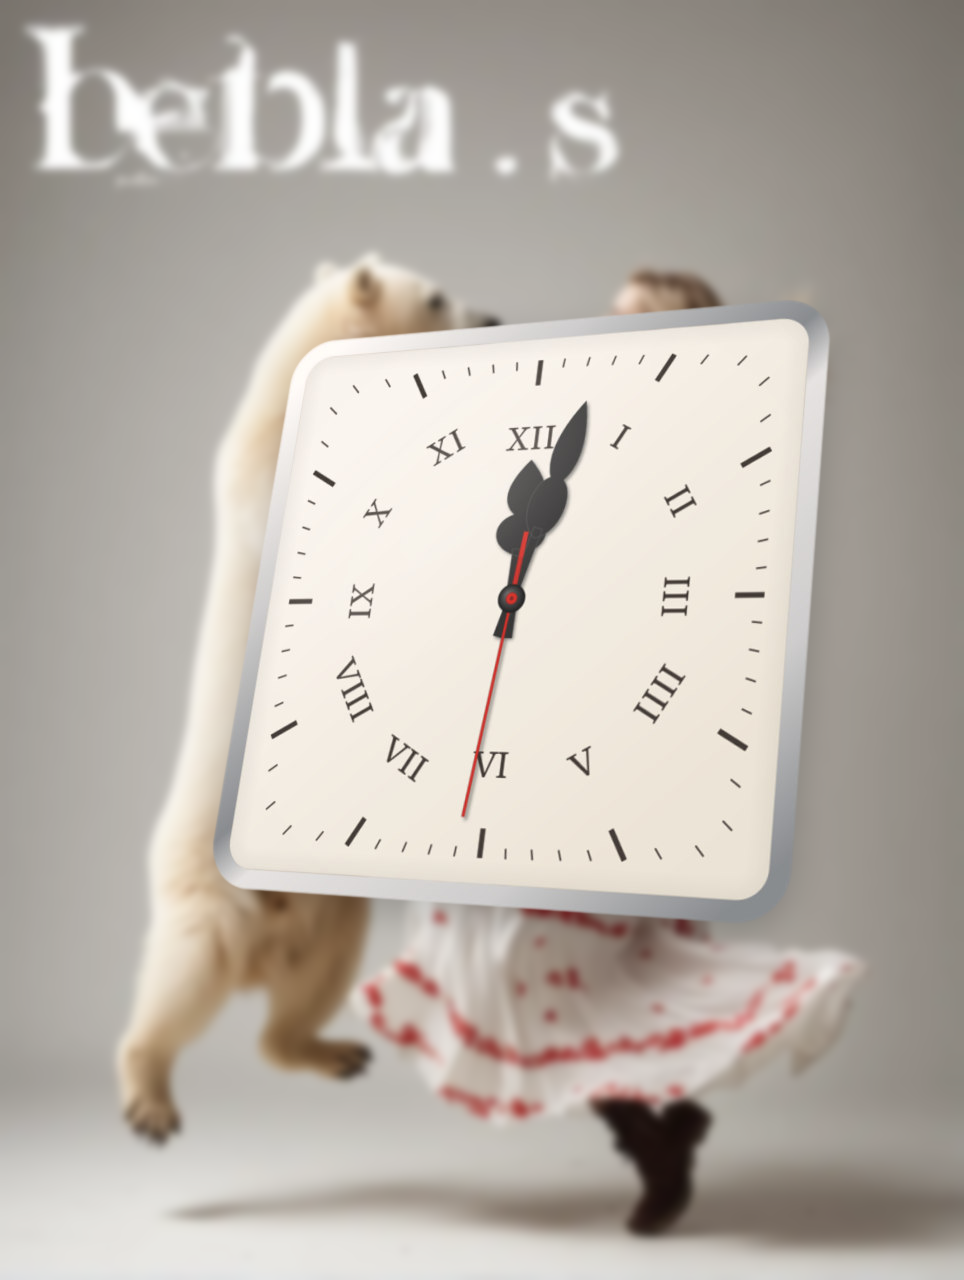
12.02.31
